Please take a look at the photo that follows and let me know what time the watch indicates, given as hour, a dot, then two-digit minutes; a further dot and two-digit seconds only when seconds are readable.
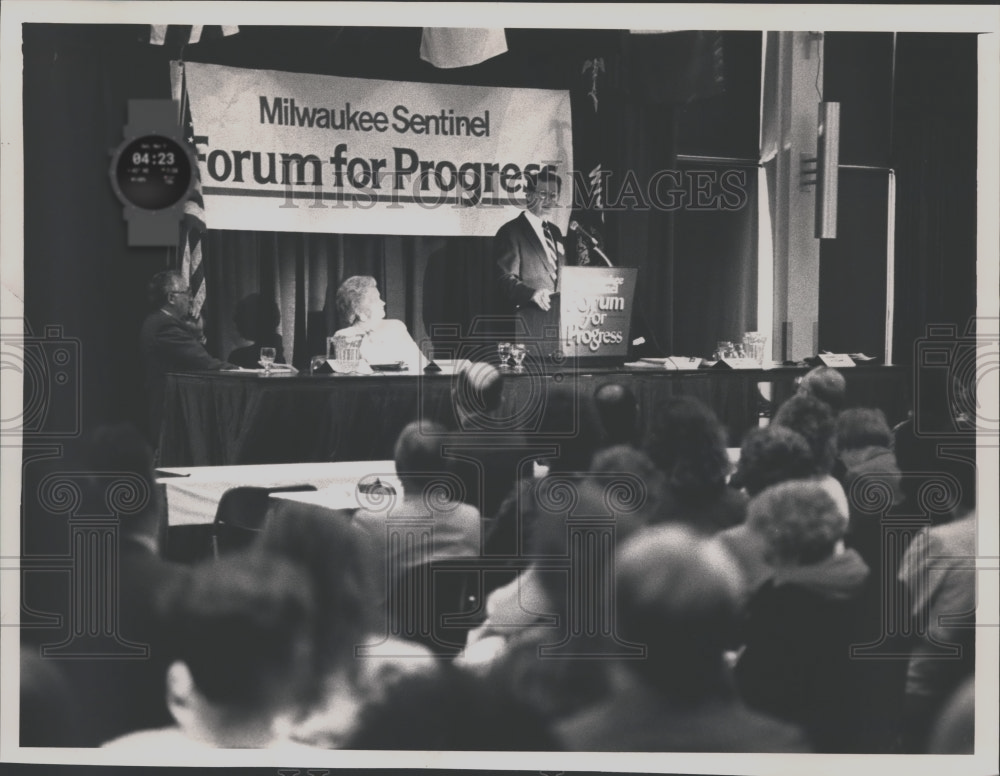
4.23
